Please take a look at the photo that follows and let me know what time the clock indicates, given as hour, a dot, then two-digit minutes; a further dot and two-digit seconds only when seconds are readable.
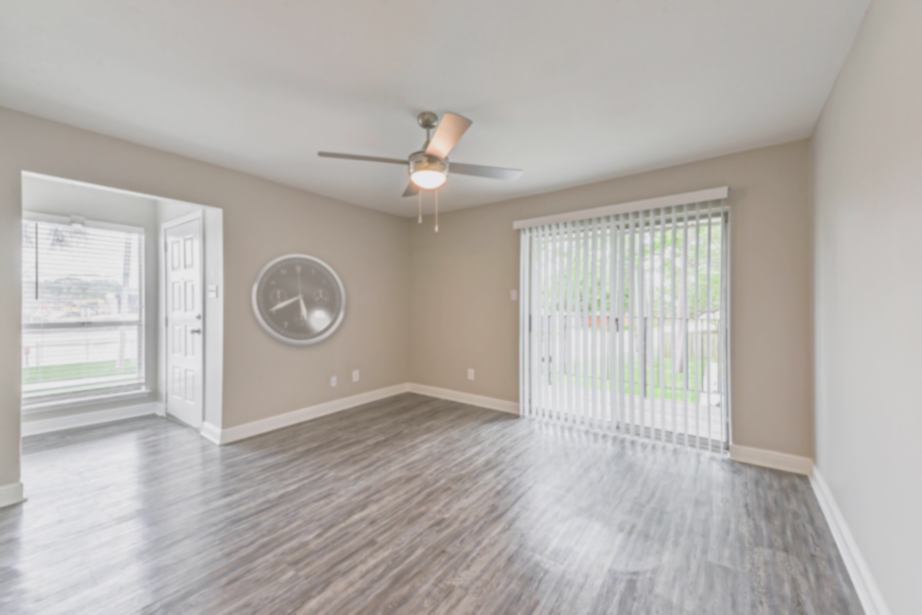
5.41
